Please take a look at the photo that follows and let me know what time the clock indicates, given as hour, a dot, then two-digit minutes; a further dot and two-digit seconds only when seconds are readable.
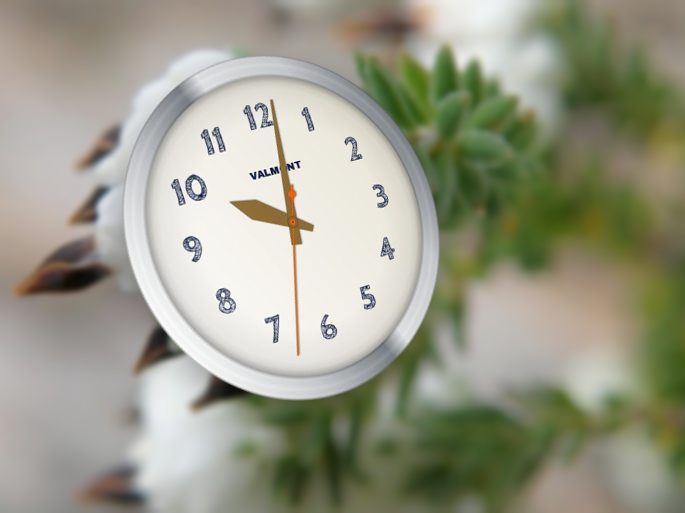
10.01.33
